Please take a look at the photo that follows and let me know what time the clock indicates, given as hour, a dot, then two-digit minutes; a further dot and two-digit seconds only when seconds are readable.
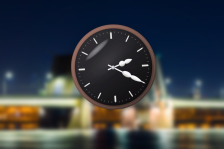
2.20
